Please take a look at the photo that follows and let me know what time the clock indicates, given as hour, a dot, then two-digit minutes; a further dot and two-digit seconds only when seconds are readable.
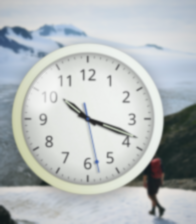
10.18.28
